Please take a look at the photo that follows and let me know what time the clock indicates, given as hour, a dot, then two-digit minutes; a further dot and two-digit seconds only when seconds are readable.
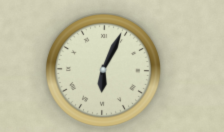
6.04
